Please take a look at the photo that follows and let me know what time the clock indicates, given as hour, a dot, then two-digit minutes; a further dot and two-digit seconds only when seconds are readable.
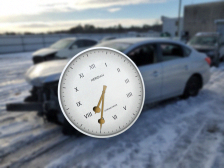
7.35
